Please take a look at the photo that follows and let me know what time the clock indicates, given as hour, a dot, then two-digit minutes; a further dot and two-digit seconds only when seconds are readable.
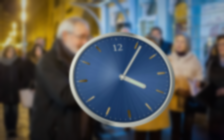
4.06
